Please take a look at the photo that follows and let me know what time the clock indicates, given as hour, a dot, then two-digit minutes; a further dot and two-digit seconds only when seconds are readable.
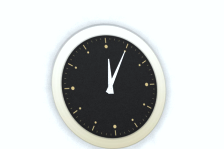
12.05
